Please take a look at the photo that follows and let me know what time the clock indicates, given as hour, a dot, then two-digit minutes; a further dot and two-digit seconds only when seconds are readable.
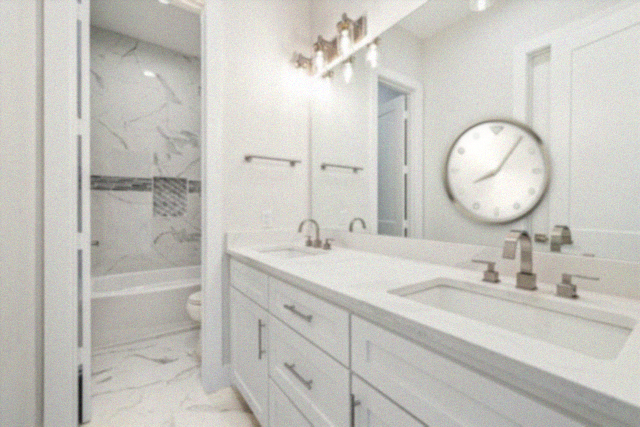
8.06
